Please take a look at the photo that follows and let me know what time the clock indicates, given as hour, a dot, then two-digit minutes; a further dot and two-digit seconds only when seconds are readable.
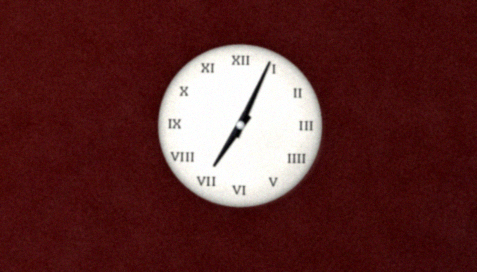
7.04
